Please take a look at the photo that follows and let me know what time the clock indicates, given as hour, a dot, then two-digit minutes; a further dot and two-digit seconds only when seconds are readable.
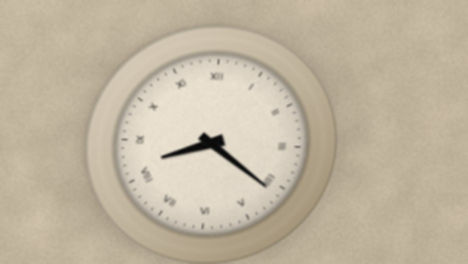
8.21
